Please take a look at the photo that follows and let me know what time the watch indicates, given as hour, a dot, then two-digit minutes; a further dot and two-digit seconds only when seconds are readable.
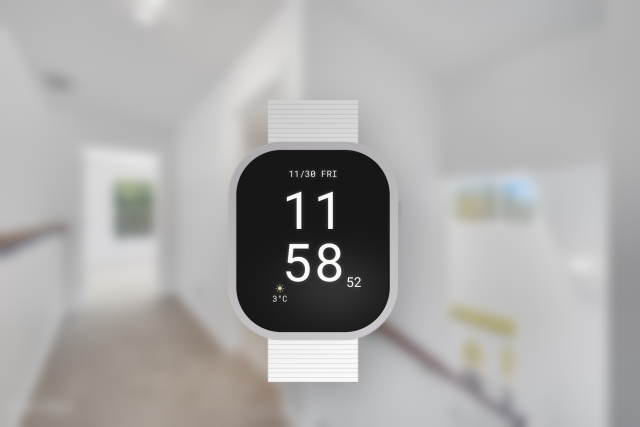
11.58.52
